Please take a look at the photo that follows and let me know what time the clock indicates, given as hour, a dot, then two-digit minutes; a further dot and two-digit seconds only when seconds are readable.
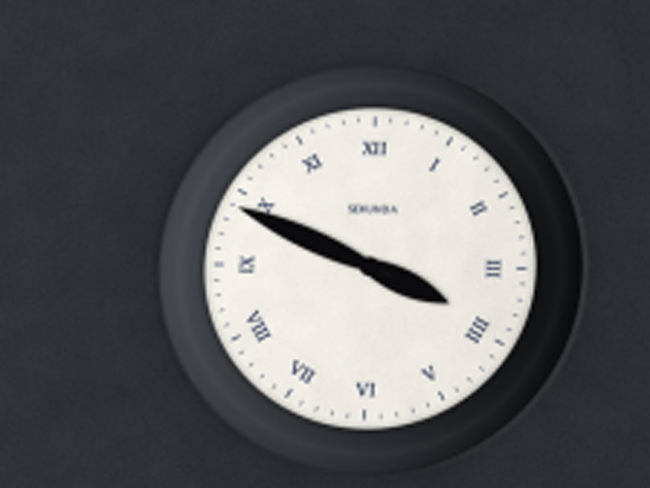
3.49
